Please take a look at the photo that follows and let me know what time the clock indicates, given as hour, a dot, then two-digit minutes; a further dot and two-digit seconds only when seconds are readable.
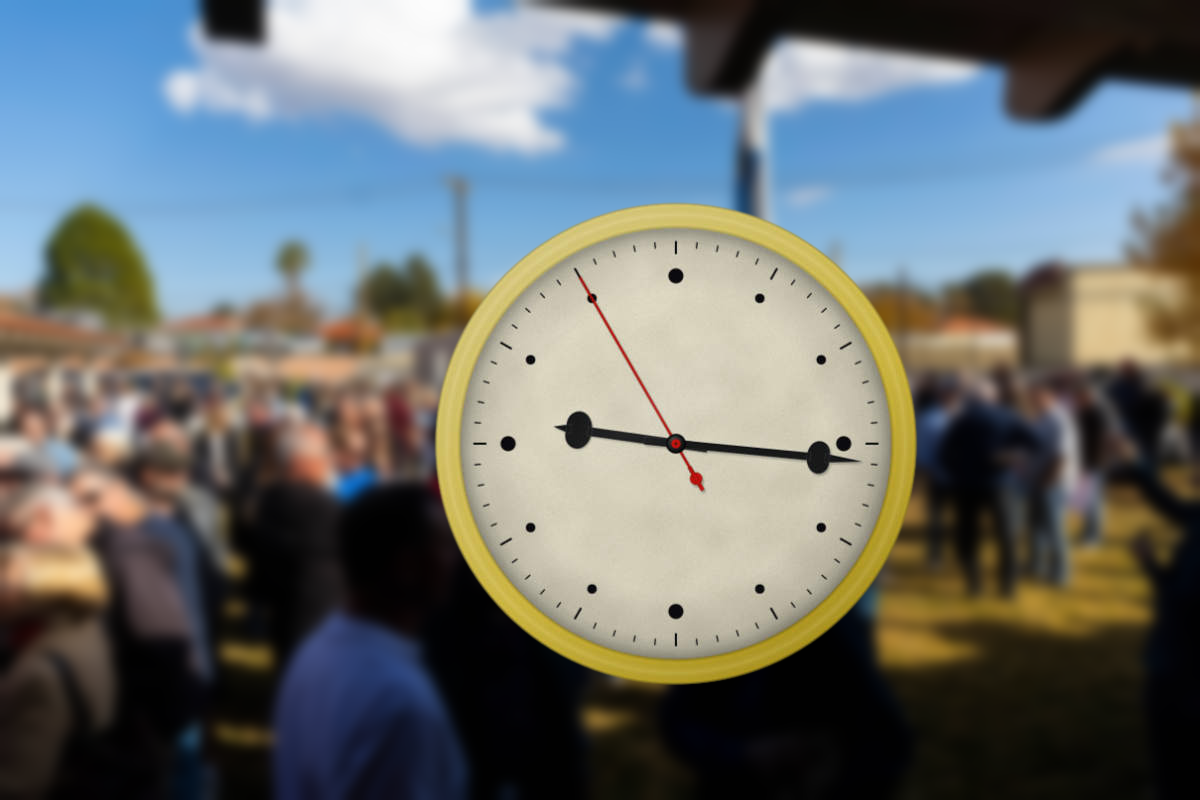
9.15.55
